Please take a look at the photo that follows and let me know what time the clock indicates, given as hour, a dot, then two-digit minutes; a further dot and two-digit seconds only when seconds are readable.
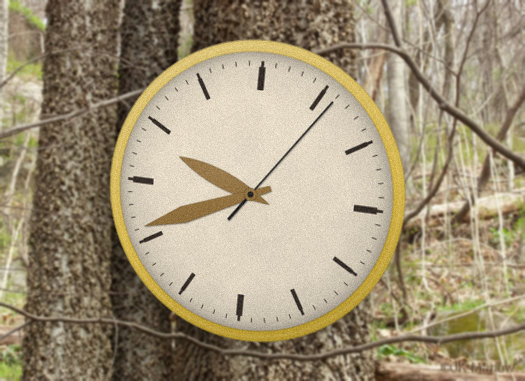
9.41.06
